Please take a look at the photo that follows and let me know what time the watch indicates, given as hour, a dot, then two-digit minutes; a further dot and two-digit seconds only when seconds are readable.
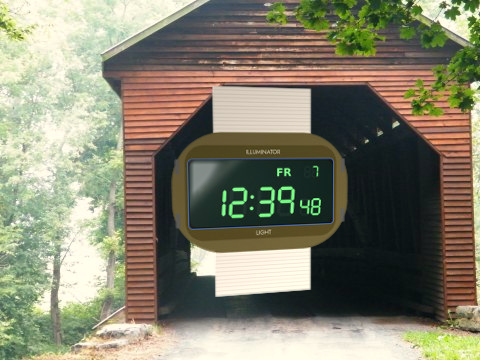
12.39.48
